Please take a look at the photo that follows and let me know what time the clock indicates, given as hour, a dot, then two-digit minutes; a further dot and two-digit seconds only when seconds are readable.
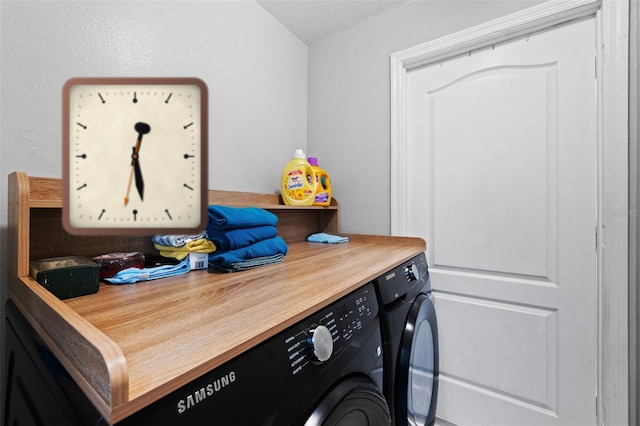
12.28.32
